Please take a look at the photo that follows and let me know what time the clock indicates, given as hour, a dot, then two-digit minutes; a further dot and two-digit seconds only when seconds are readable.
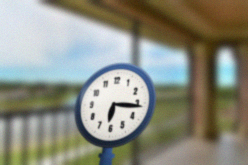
6.16
